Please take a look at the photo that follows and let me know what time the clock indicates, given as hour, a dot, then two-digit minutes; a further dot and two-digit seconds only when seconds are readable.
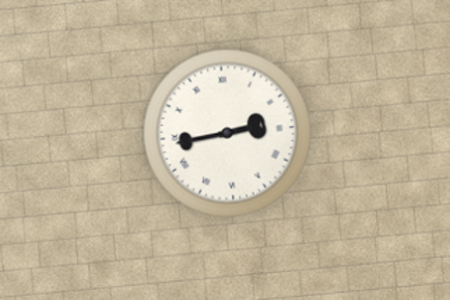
2.44
